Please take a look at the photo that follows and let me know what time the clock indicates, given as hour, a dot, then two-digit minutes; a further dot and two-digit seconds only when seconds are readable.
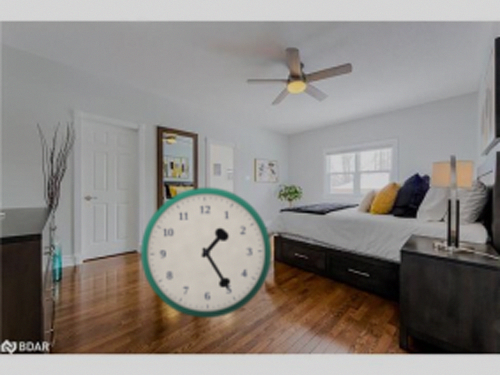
1.25
